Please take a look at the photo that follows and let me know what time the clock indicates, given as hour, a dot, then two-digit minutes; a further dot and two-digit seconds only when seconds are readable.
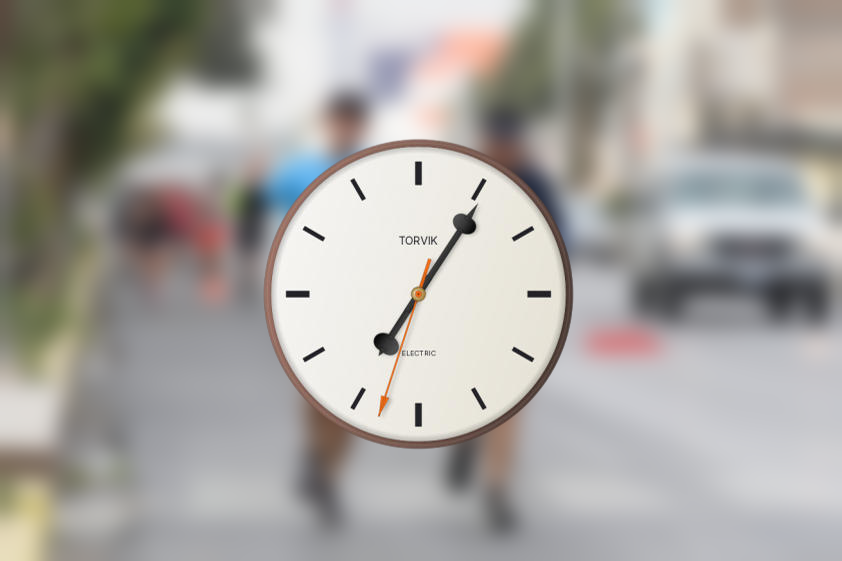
7.05.33
